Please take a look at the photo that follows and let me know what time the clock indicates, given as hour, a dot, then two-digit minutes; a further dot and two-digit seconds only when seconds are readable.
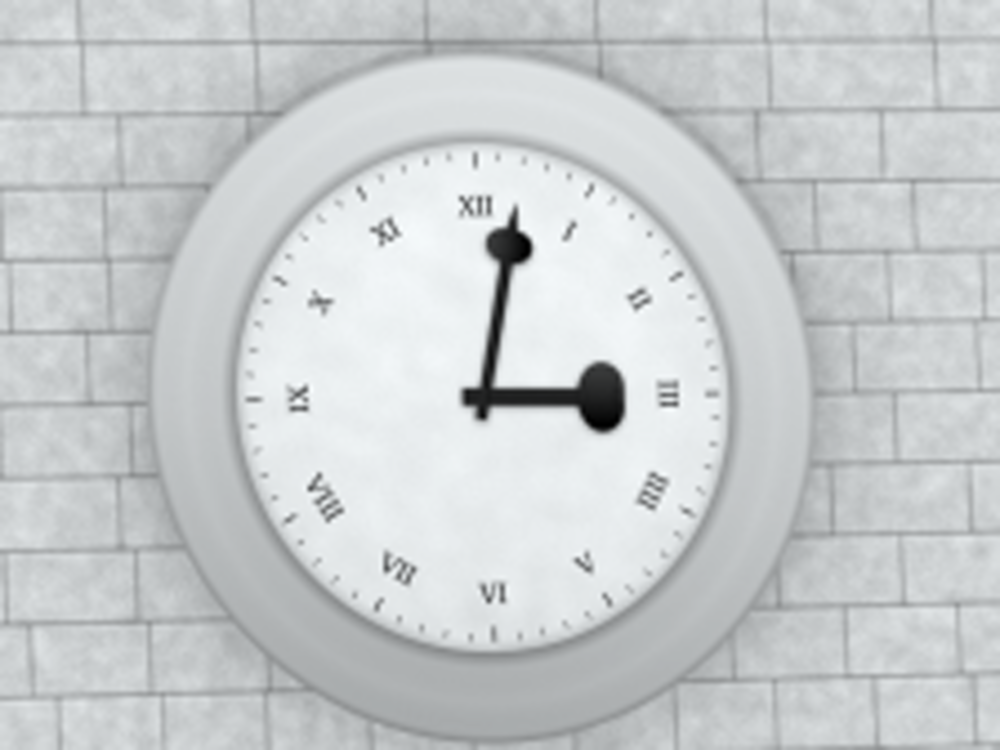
3.02
